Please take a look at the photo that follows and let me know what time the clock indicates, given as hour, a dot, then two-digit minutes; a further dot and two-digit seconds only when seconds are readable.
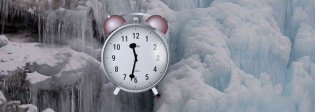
11.32
